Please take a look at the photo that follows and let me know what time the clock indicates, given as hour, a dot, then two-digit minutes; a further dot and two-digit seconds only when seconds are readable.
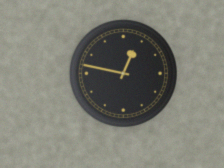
12.47
